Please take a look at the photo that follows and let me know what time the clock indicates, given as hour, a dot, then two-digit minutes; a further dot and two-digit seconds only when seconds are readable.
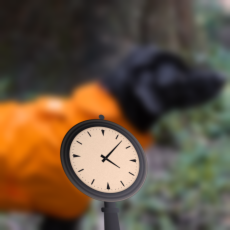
4.07
